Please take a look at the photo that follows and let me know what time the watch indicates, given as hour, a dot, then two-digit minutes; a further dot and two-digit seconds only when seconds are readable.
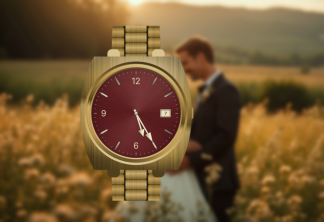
5.25
